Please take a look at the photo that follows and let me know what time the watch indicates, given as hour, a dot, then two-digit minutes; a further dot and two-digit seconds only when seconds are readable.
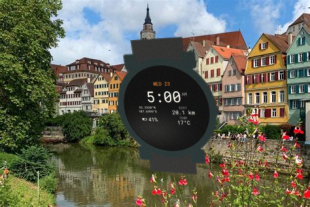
5.00
